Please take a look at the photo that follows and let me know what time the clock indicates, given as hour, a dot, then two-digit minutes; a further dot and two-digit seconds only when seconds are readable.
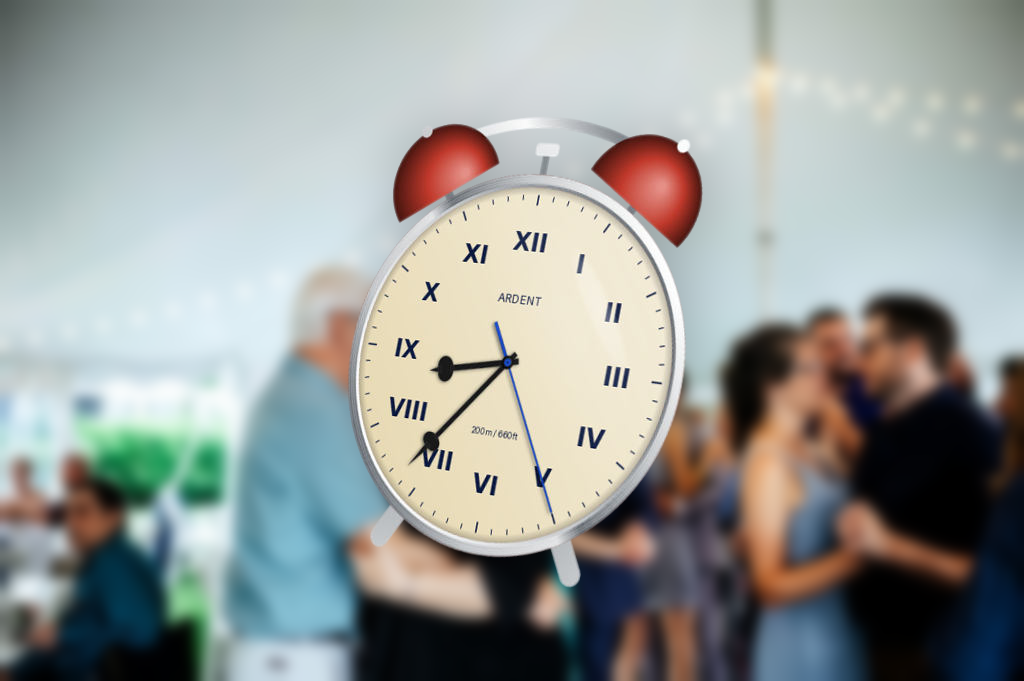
8.36.25
